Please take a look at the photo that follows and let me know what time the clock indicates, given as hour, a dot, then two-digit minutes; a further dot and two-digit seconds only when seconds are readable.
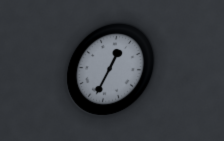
12.33
